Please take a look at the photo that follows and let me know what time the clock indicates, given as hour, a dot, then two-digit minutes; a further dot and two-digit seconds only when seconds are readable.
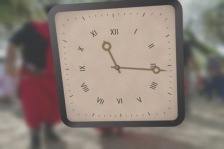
11.16
